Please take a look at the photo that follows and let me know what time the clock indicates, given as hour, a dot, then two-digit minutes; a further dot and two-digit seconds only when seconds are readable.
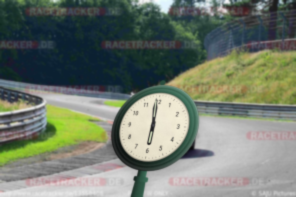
5.59
